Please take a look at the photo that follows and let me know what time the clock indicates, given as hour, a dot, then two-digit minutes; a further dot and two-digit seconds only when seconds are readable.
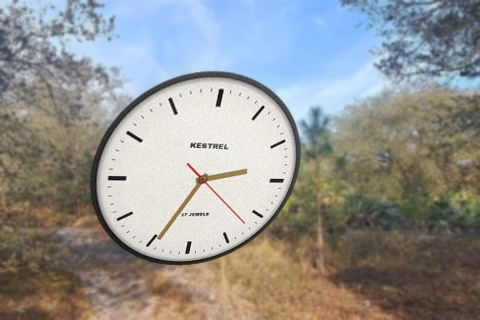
2.34.22
